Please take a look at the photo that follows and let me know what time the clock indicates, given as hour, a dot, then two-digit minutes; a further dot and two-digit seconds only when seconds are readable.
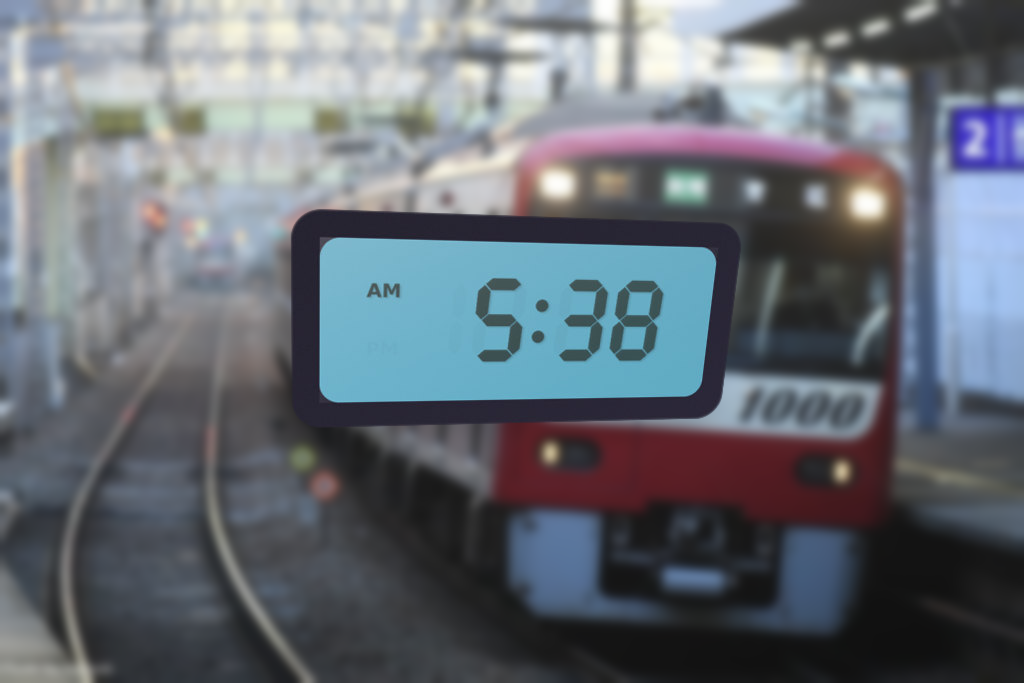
5.38
